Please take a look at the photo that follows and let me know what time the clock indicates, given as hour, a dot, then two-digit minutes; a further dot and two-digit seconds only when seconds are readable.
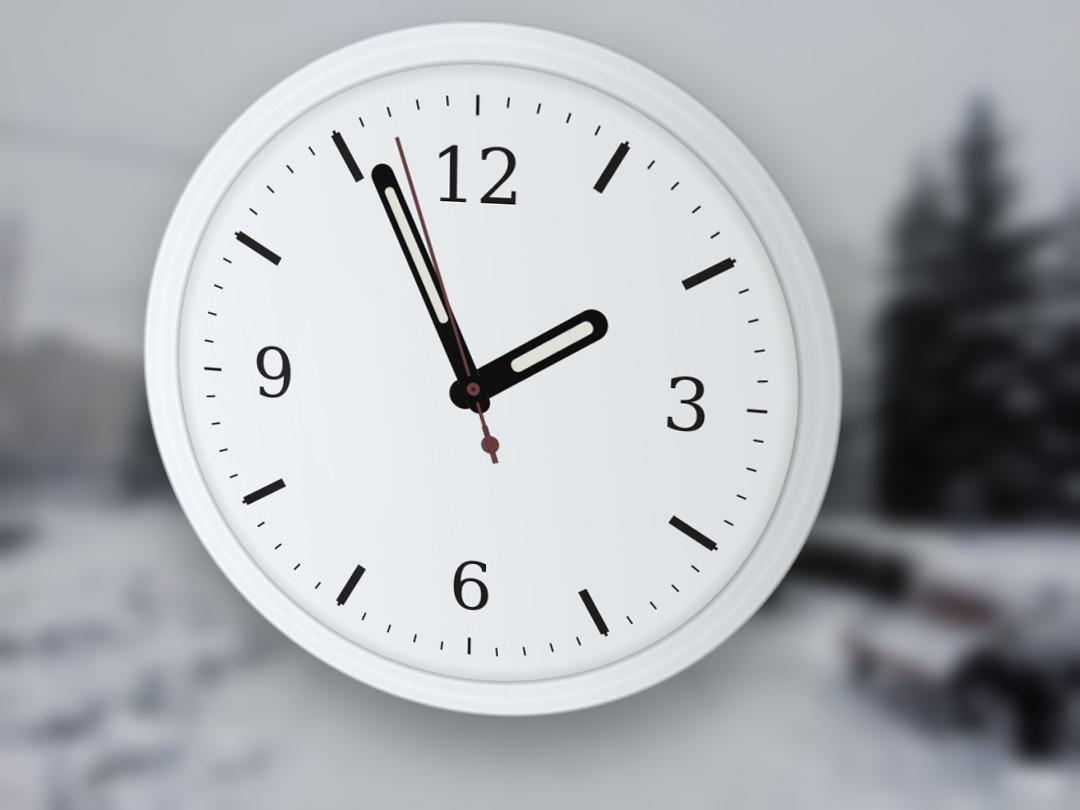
1.55.57
